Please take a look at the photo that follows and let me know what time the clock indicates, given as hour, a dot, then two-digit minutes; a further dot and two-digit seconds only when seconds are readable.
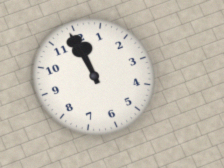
11.59
